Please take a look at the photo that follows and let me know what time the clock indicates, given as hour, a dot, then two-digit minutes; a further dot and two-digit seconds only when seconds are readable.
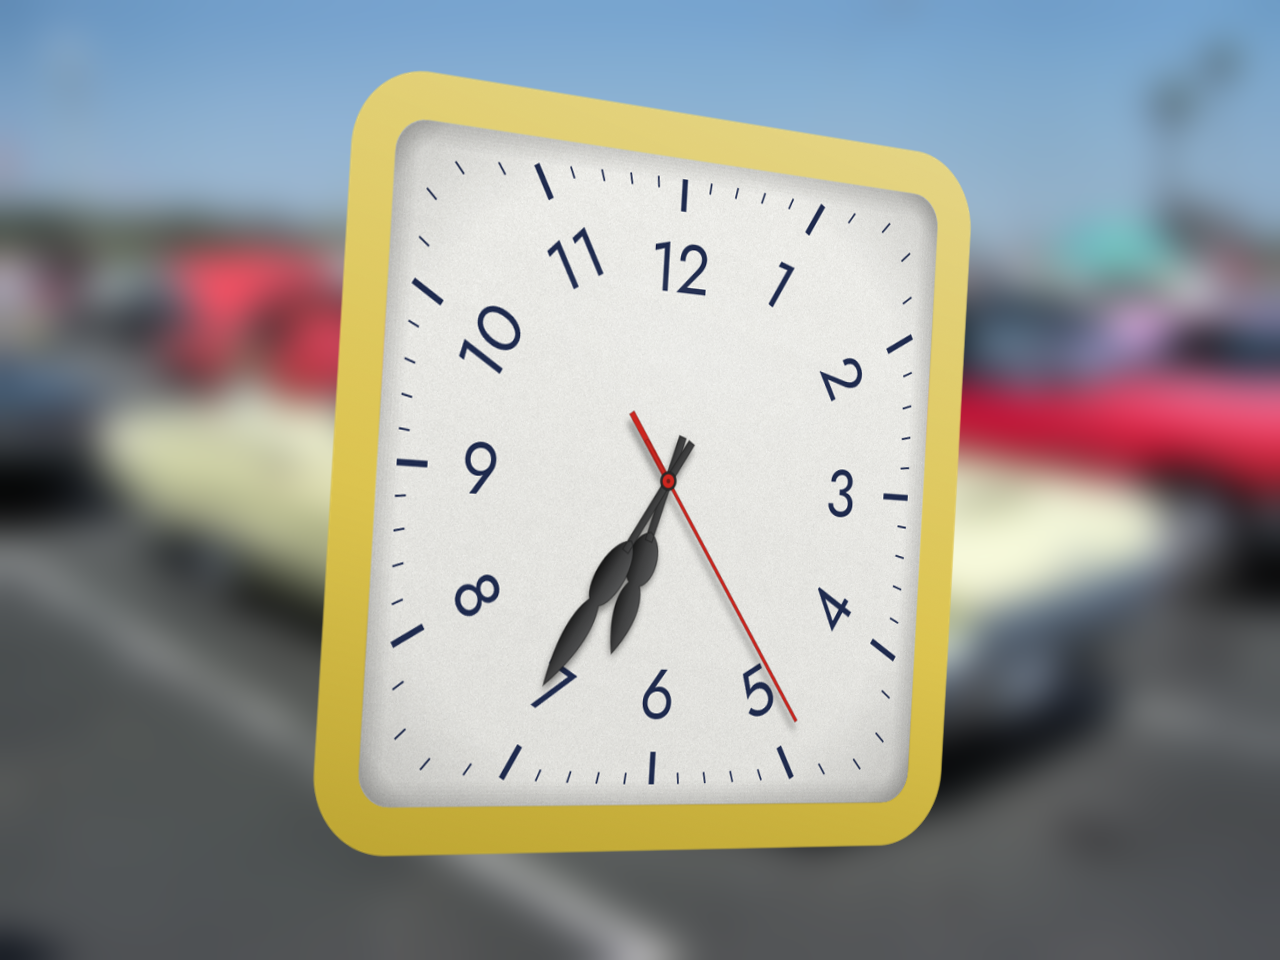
6.35.24
